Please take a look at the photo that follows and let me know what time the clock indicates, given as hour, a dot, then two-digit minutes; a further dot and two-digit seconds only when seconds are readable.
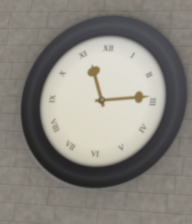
11.14
